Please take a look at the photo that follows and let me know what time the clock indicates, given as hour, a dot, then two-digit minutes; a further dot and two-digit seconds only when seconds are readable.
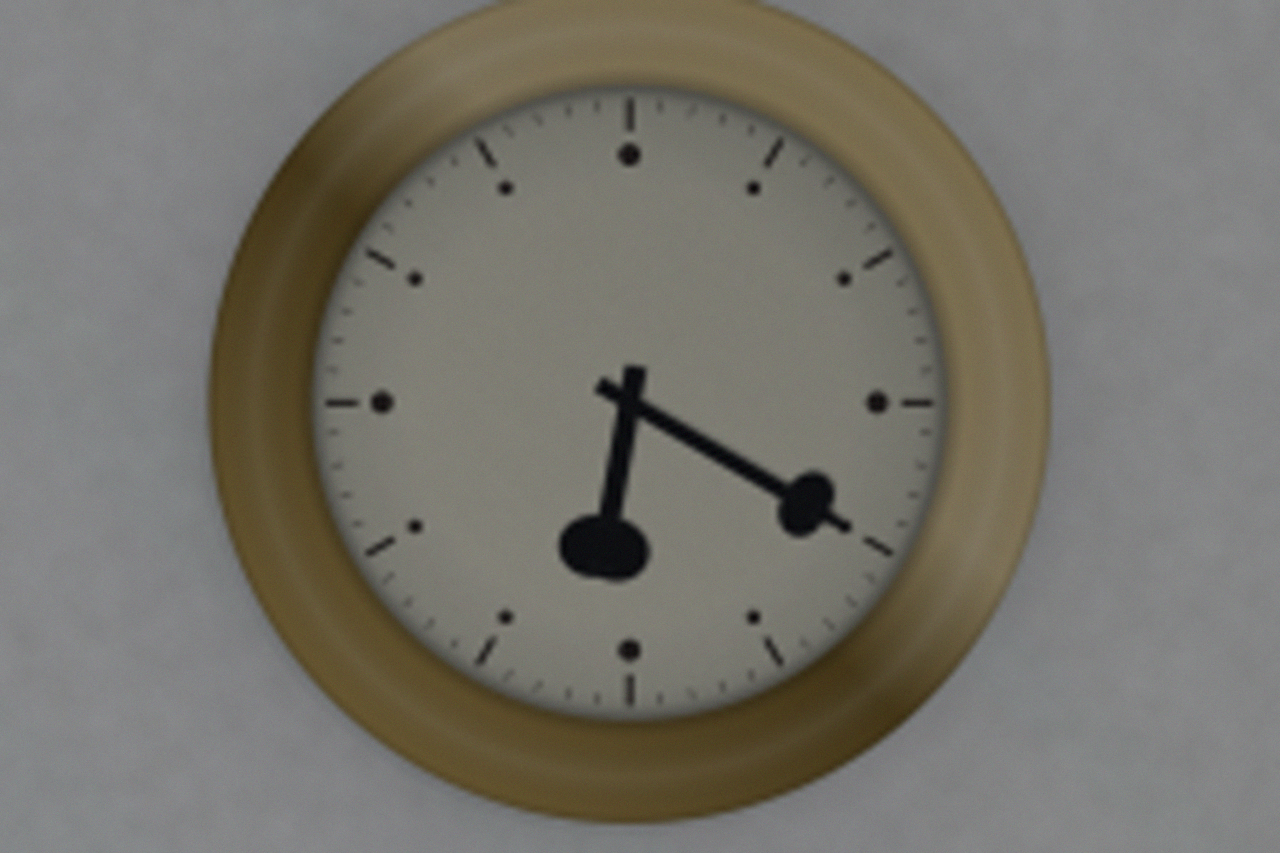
6.20
